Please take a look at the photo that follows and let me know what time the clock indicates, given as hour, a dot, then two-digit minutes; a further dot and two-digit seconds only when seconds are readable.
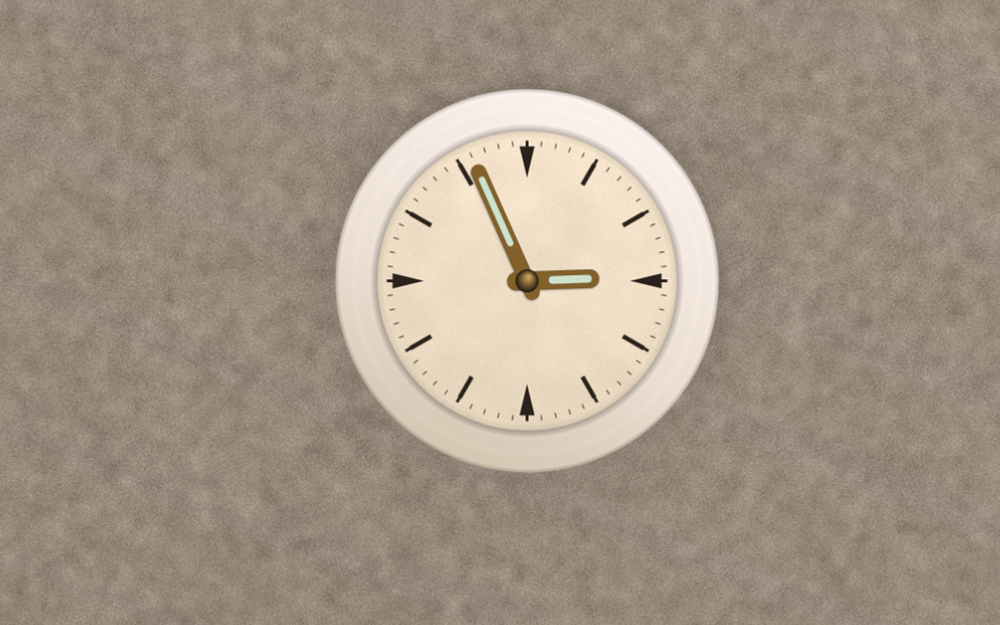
2.56
